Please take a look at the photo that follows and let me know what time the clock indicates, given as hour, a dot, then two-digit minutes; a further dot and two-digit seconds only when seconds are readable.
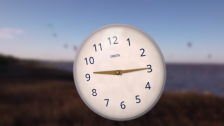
9.15
